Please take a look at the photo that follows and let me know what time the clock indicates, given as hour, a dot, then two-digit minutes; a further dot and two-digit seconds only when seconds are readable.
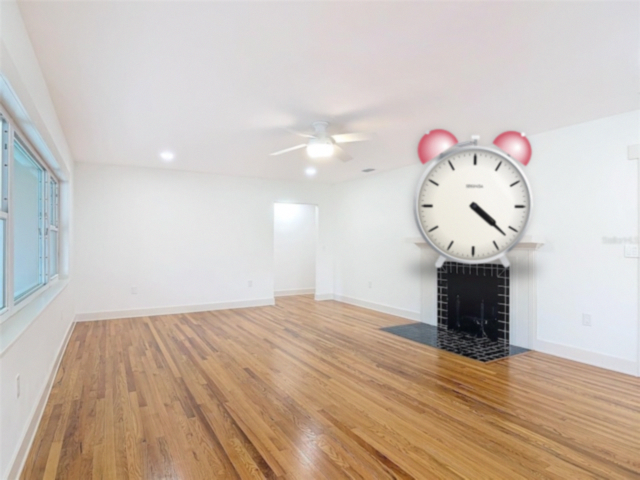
4.22
